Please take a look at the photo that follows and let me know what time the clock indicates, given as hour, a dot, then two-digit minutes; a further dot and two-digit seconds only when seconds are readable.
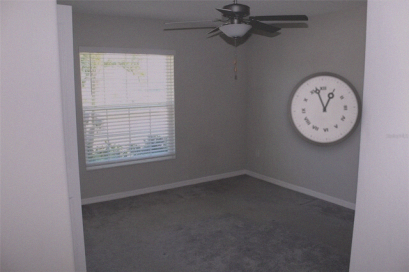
12.57
